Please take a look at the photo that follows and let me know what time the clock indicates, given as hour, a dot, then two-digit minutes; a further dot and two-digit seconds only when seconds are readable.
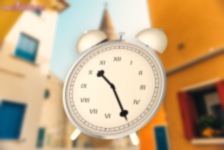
10.25
